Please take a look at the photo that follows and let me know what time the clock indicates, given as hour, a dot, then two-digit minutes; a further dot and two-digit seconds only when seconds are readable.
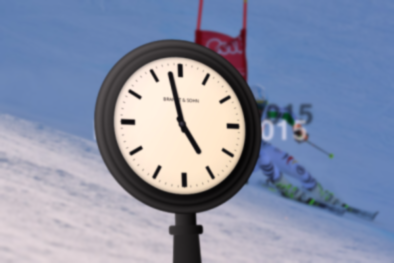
4.58
